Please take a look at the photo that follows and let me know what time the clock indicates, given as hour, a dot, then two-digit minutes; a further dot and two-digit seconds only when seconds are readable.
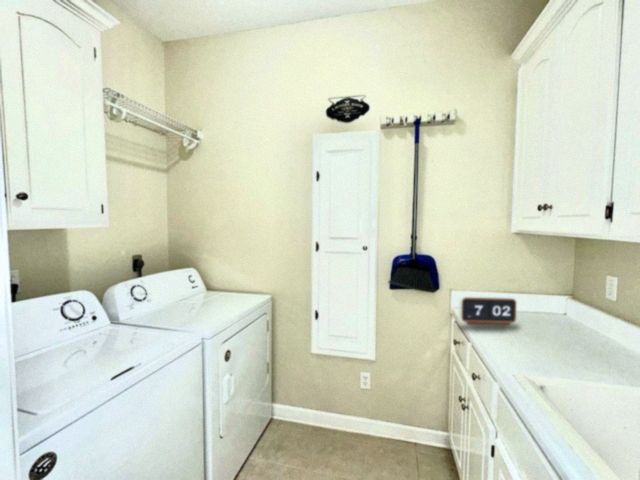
7.02
